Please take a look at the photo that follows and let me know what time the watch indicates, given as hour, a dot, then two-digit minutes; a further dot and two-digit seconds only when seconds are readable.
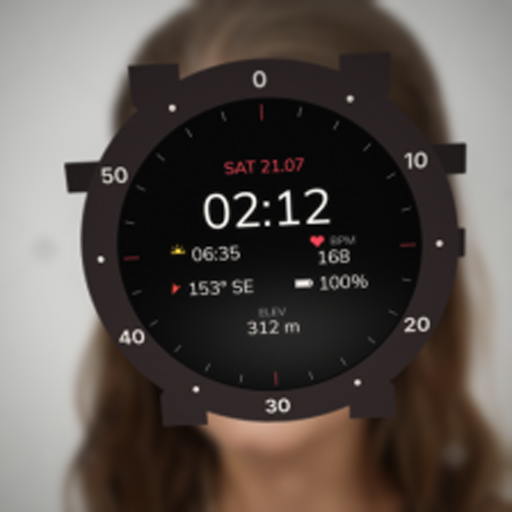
2.12
